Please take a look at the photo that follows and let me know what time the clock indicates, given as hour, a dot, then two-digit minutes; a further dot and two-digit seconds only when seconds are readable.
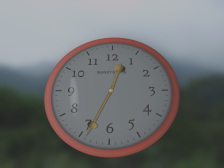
12.34
